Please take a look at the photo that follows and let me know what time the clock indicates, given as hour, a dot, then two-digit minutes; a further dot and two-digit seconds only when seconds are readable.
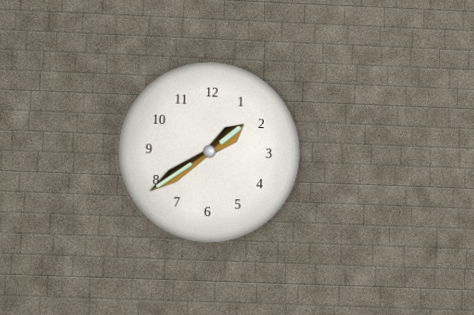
1.39
